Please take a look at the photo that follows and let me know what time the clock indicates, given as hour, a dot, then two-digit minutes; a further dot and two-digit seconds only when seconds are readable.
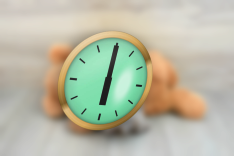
6.00
